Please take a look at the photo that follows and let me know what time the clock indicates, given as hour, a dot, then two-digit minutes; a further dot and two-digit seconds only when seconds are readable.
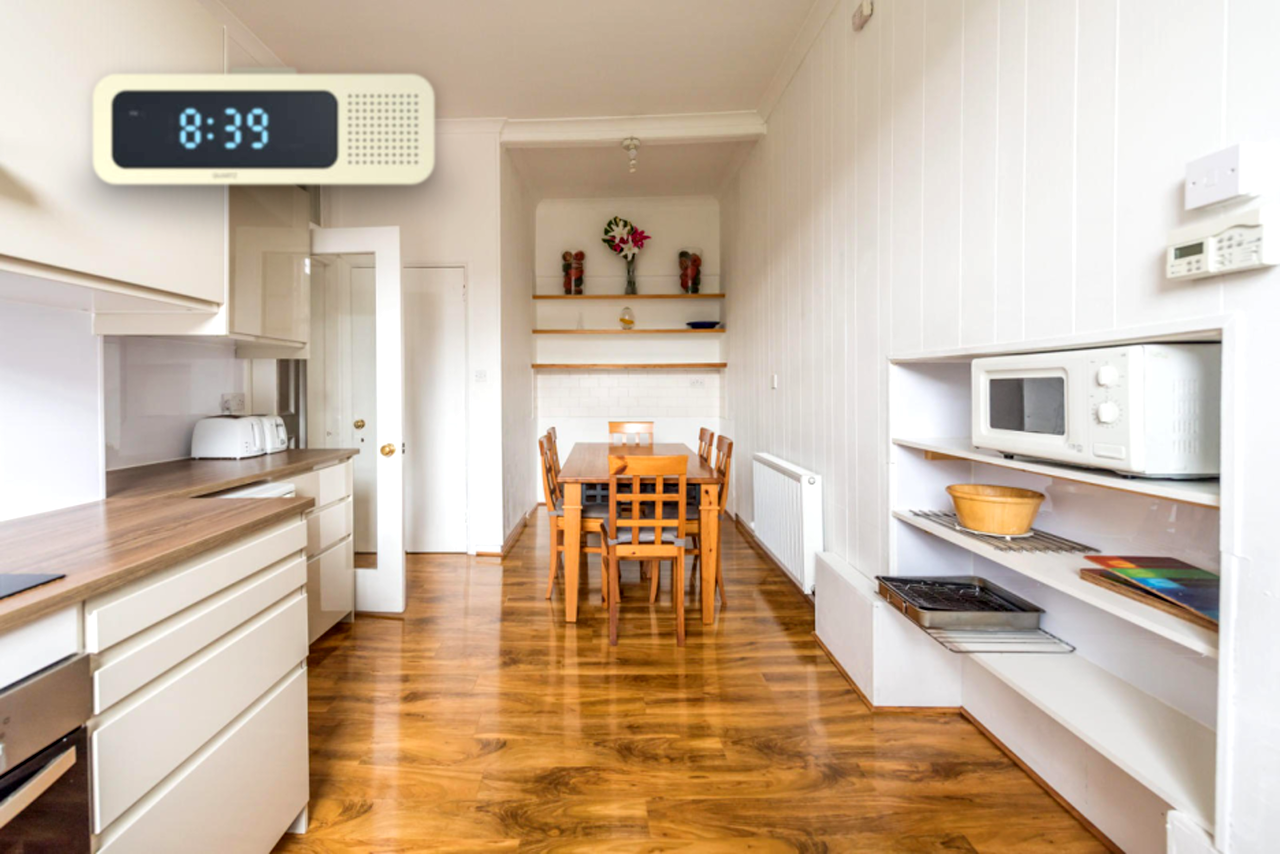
8.39
